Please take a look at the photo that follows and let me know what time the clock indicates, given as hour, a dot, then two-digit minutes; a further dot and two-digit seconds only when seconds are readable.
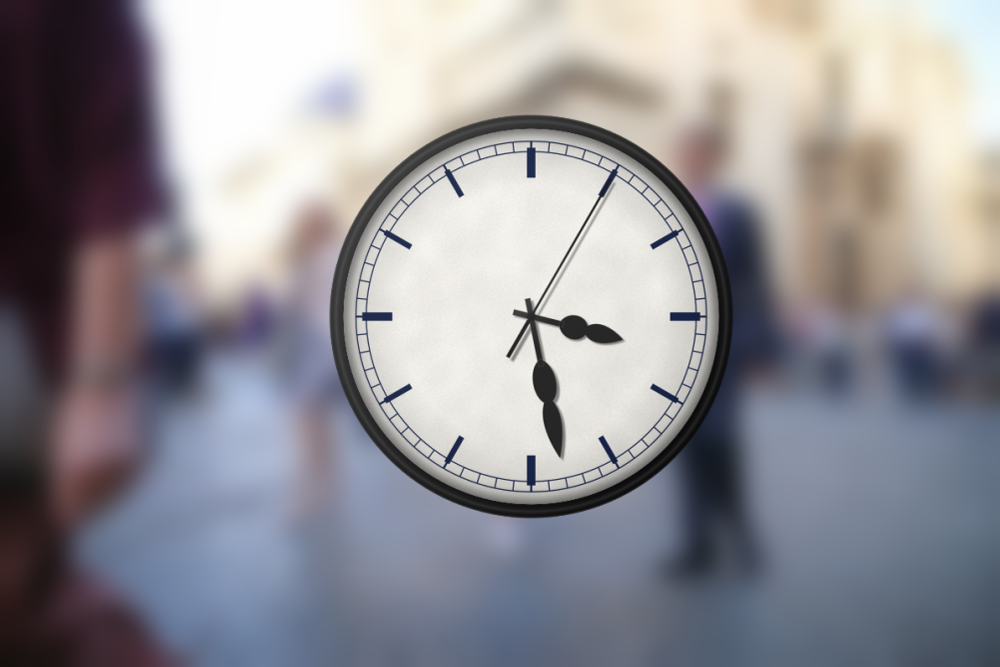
3.28.05
